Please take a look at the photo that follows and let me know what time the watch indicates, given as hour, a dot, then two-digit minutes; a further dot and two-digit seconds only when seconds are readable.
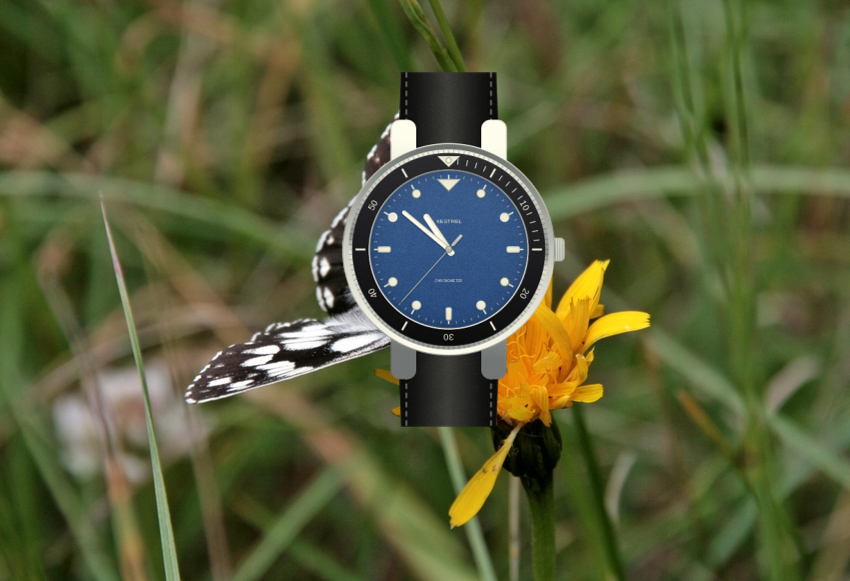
10.51.37
